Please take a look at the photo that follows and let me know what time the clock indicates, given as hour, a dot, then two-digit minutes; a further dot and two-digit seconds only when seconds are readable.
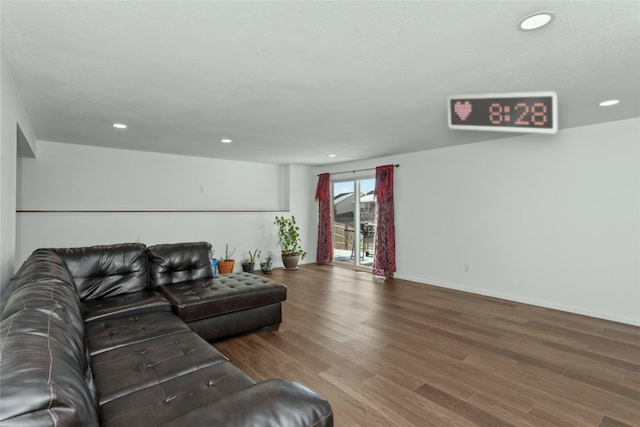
8.28
